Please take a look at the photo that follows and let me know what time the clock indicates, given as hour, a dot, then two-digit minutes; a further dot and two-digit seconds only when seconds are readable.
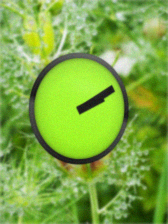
2.10
